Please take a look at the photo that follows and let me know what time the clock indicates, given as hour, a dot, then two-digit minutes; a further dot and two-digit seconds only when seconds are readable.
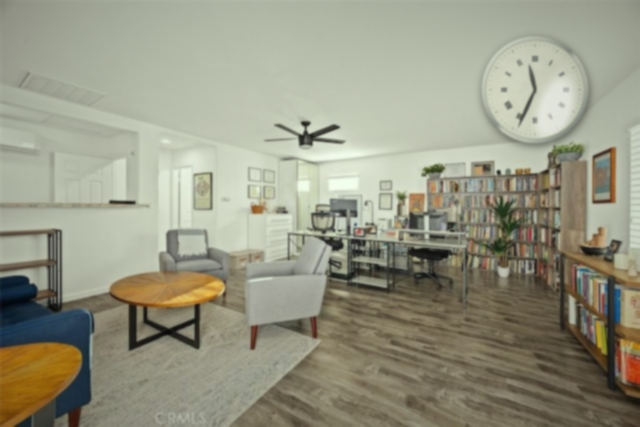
11.34
